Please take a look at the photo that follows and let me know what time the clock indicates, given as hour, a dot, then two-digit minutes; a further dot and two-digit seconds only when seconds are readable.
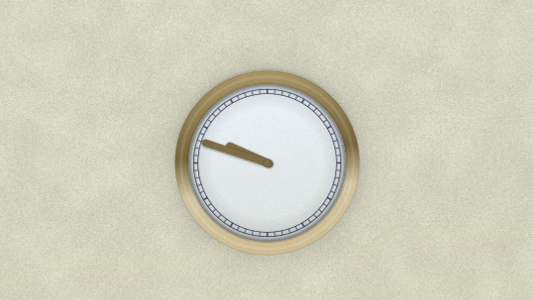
9.48
